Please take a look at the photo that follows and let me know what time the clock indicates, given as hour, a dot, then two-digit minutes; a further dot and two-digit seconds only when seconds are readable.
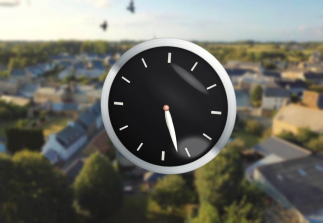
5.27
